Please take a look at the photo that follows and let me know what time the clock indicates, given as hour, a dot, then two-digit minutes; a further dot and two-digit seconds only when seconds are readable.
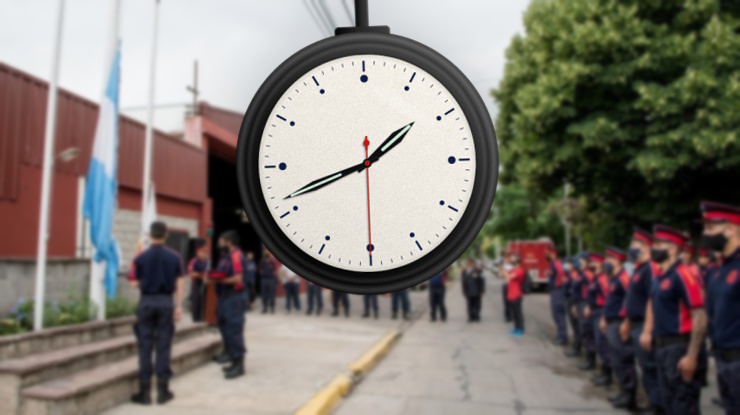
1.41.30
